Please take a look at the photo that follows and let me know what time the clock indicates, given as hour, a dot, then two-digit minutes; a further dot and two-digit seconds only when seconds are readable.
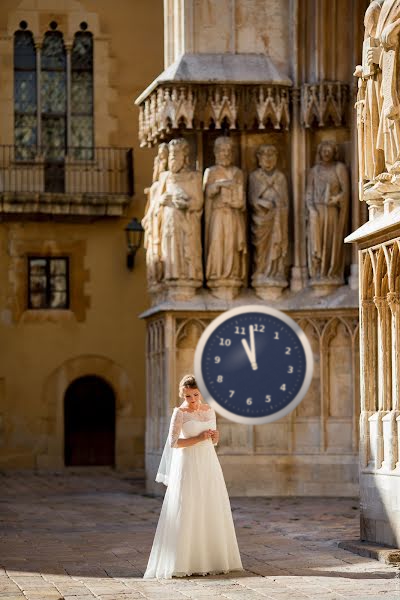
10.58
